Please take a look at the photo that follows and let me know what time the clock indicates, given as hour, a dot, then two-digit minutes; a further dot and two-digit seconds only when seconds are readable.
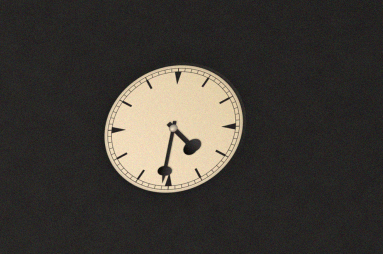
4.31
